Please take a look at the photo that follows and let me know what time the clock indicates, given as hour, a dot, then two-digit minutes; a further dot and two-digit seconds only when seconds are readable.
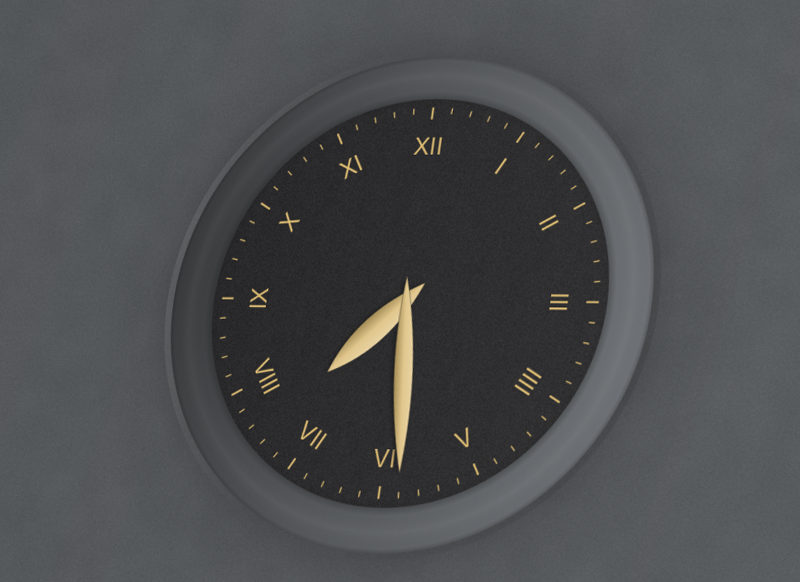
7.29
